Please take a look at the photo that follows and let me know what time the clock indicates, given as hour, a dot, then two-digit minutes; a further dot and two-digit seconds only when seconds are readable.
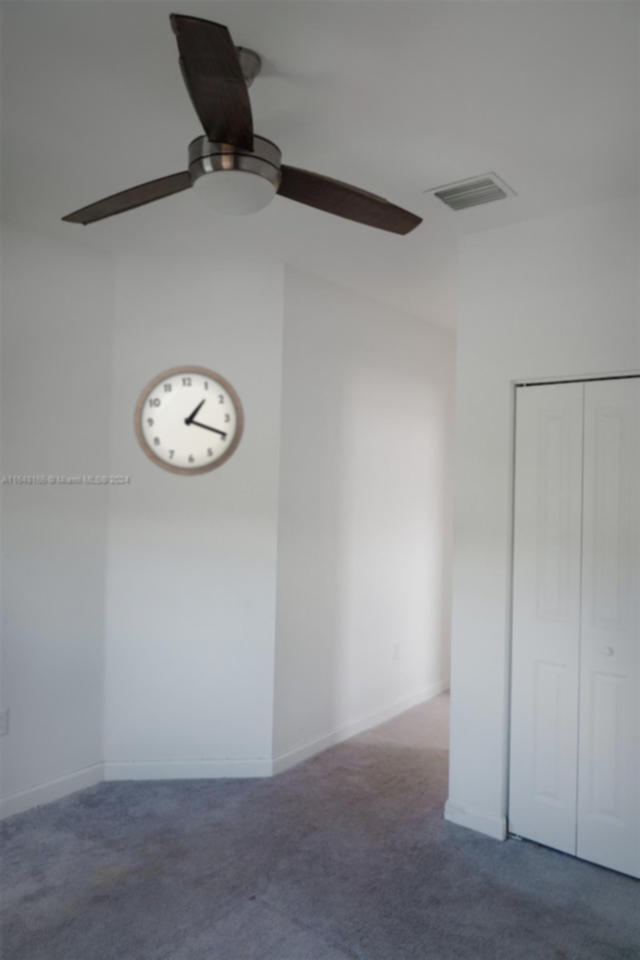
1.19
